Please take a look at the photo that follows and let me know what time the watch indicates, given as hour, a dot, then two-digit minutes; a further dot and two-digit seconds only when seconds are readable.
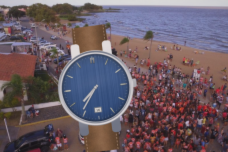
7.36
